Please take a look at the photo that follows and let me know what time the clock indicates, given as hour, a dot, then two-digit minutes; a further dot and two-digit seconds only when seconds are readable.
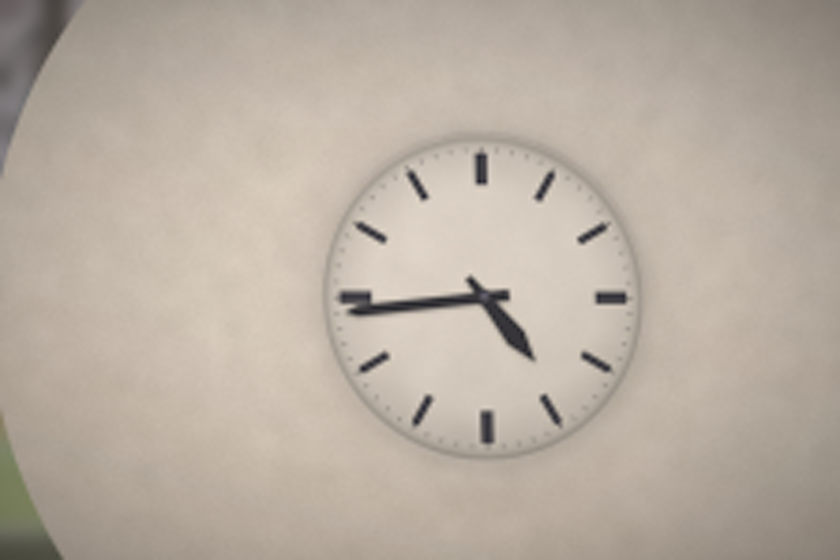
4.44
